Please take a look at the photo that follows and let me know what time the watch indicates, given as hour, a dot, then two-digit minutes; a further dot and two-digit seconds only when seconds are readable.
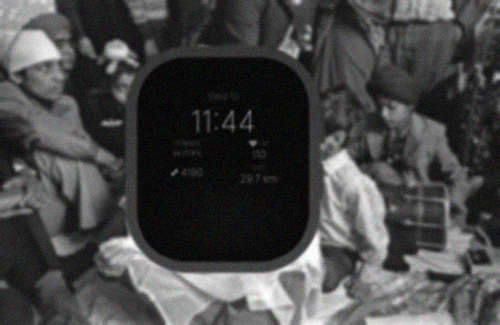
11.44
